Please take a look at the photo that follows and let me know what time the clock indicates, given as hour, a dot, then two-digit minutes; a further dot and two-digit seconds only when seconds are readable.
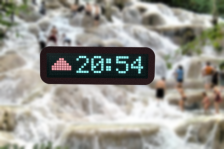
20.54
